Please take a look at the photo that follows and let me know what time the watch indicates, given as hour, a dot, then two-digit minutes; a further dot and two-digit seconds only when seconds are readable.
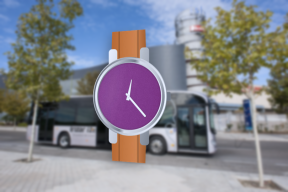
12.23
